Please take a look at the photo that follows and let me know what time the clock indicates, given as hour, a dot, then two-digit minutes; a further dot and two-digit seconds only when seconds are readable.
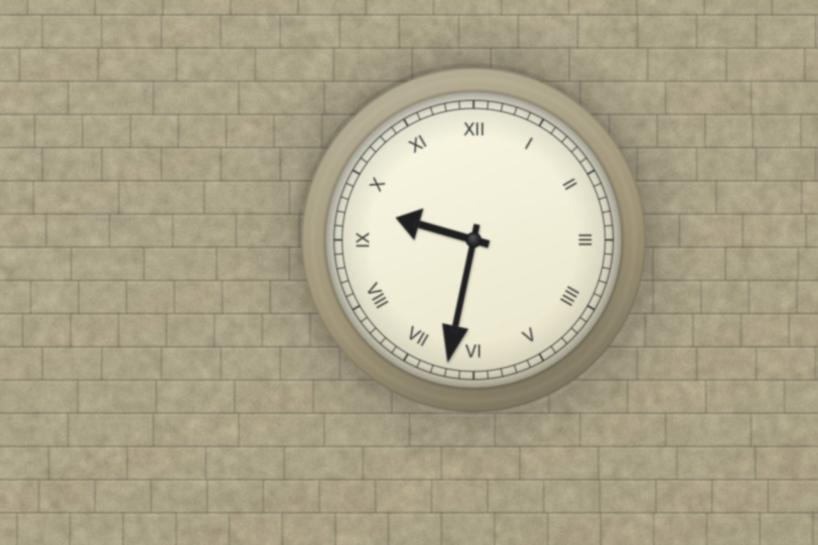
9.32
